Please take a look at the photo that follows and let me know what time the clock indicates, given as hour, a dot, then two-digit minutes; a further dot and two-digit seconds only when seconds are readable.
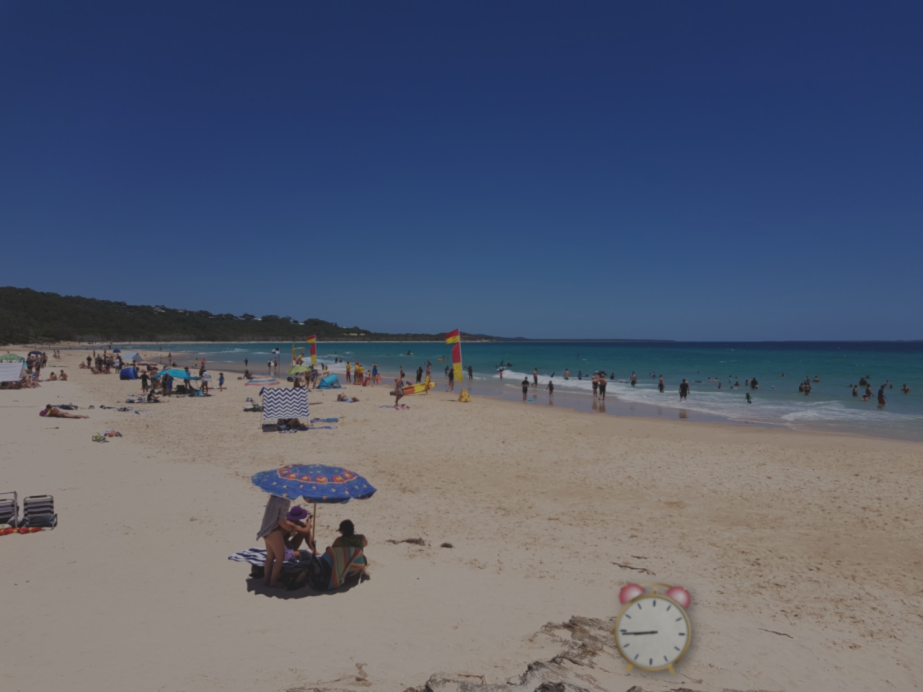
8.44
